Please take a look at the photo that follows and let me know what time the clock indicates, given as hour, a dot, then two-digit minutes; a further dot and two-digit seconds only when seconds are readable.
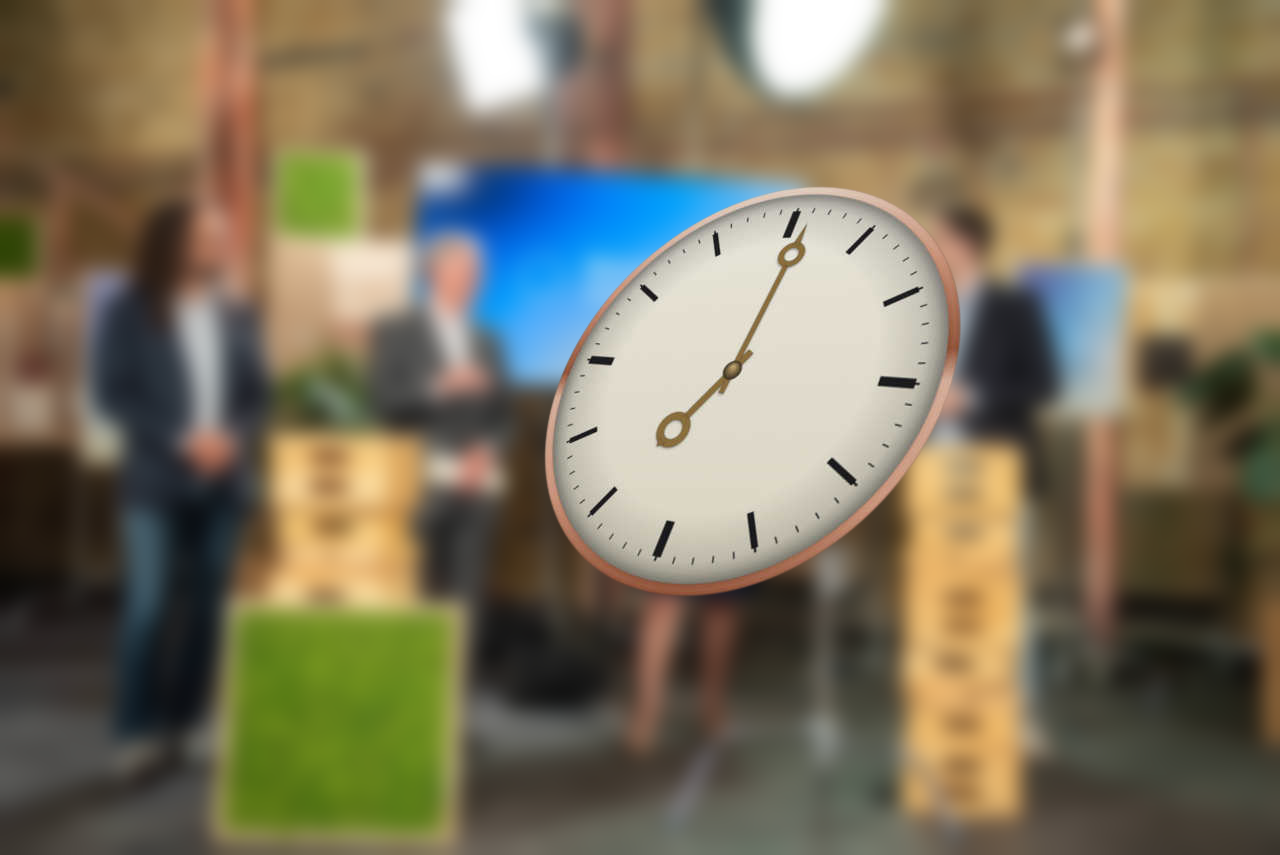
7.01
